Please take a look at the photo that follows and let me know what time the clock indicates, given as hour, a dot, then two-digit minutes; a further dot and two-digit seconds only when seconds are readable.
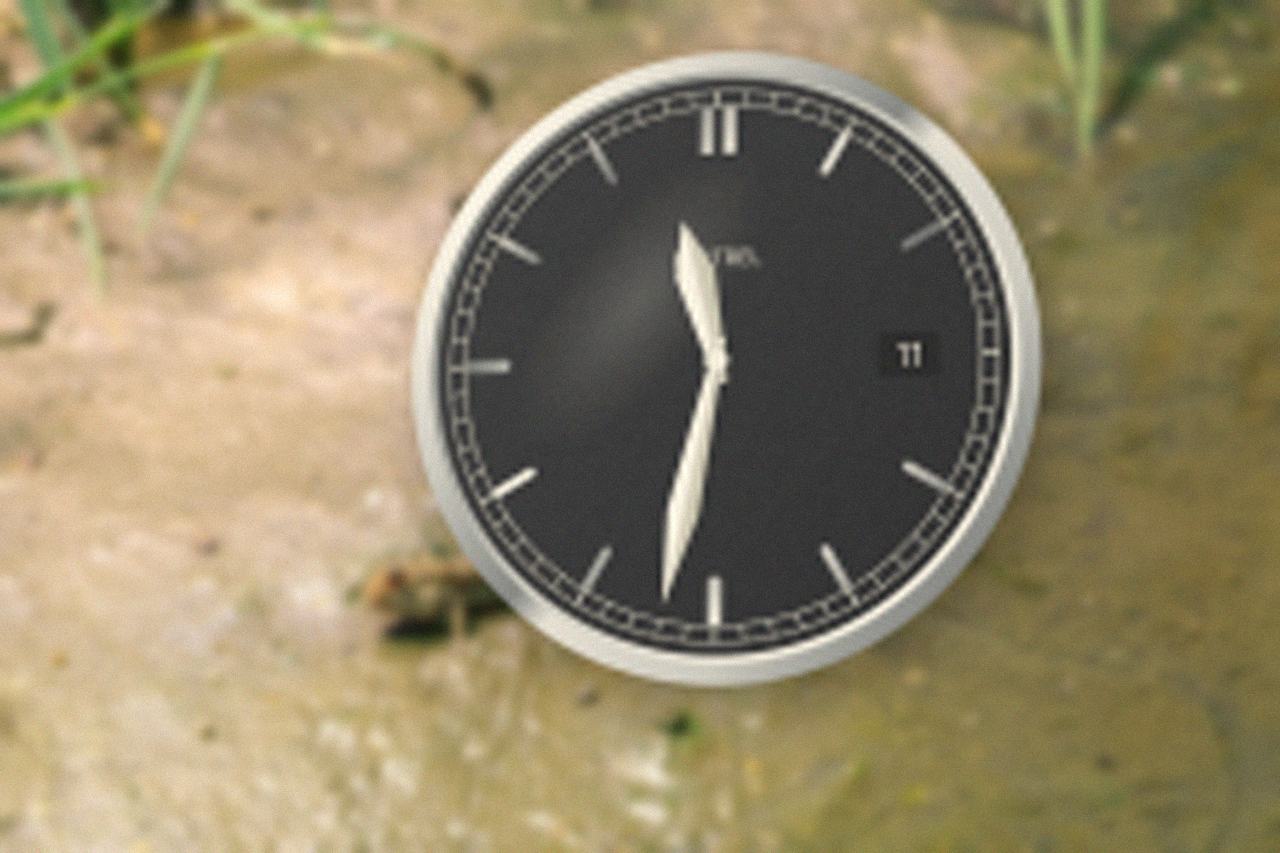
11.32
